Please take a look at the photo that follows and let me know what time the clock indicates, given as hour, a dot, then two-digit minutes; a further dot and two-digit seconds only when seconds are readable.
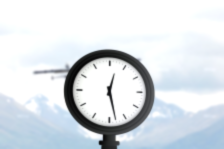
12.28
